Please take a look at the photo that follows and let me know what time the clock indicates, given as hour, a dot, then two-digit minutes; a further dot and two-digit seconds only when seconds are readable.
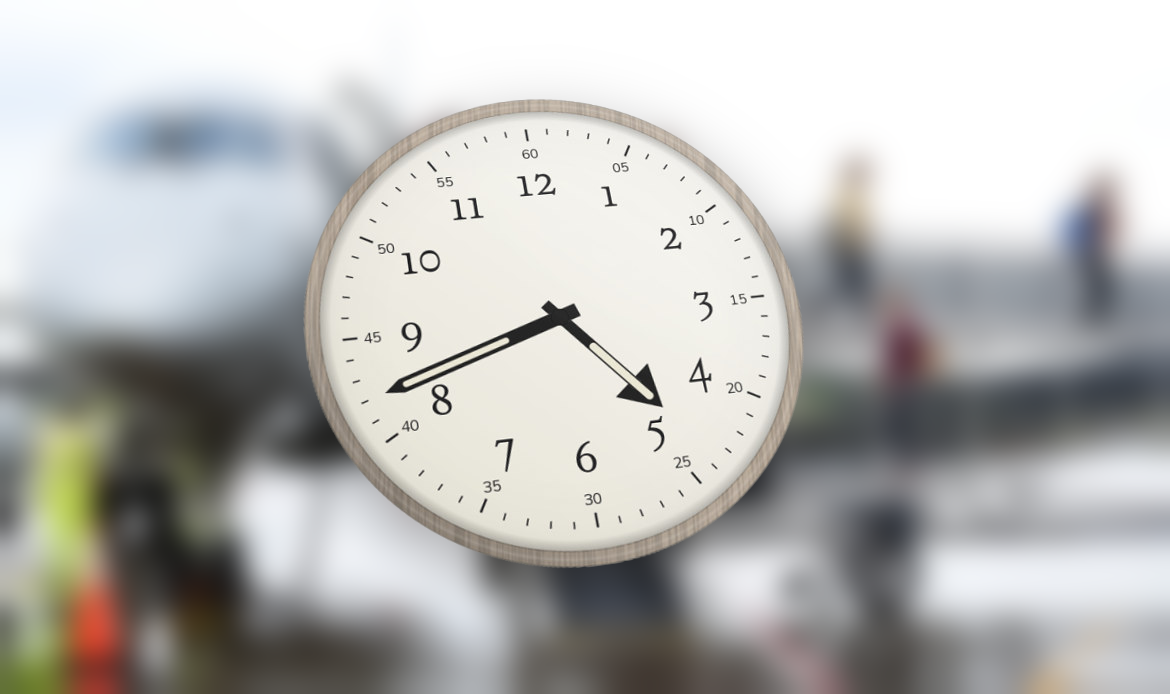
4.42
